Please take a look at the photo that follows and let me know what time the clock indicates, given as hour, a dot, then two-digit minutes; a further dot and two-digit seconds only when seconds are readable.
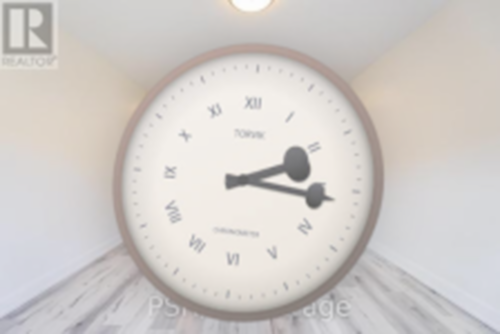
2.16
